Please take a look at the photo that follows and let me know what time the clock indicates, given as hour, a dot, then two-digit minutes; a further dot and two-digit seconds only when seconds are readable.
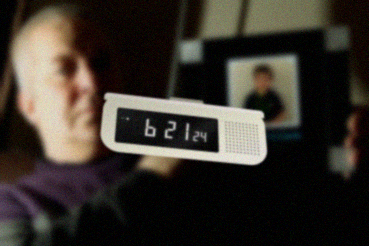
6.21
